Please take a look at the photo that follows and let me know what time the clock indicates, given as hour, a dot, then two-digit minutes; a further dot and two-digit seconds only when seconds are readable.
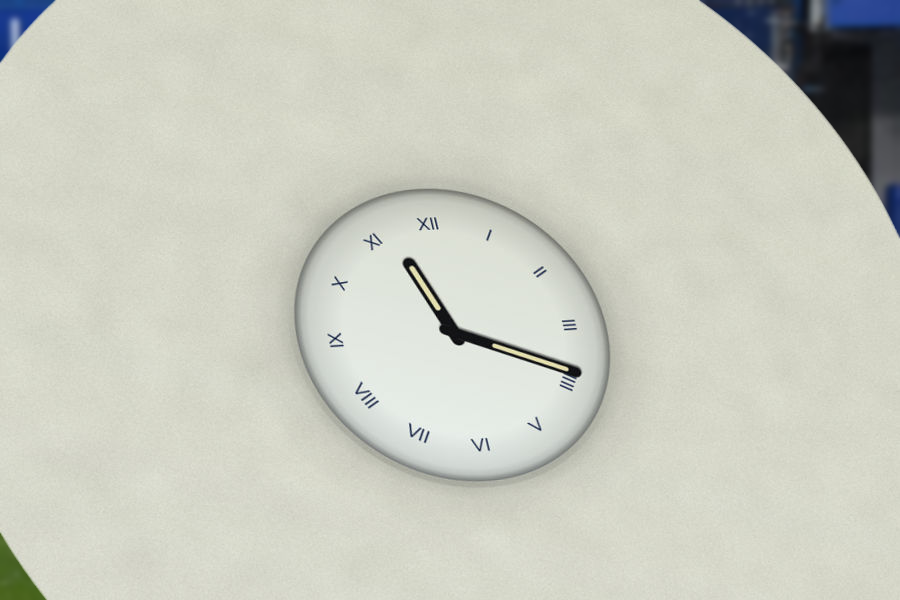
11.19
